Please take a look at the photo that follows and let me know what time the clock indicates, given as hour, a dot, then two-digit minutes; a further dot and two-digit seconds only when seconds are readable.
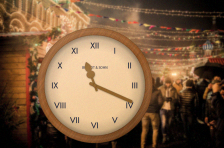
11.19
